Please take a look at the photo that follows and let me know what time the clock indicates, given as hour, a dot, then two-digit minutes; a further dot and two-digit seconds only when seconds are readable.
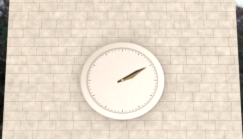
2.10
